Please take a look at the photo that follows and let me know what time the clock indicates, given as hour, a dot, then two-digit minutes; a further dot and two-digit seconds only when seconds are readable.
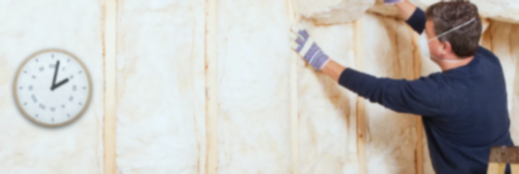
2.02
